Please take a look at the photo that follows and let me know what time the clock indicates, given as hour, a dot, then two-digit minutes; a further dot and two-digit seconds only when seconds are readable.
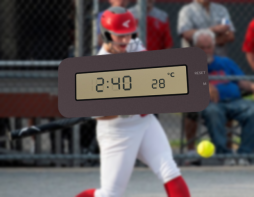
2.40
